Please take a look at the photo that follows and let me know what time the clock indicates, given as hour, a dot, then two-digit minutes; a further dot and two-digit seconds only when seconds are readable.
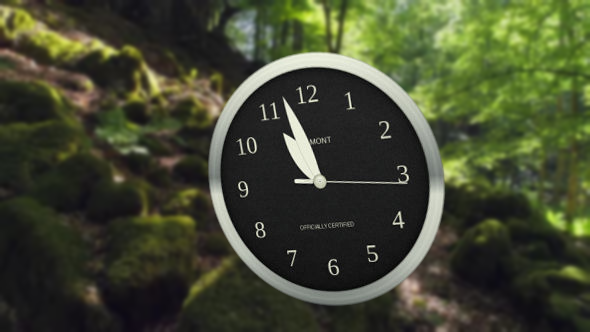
10.57.16
